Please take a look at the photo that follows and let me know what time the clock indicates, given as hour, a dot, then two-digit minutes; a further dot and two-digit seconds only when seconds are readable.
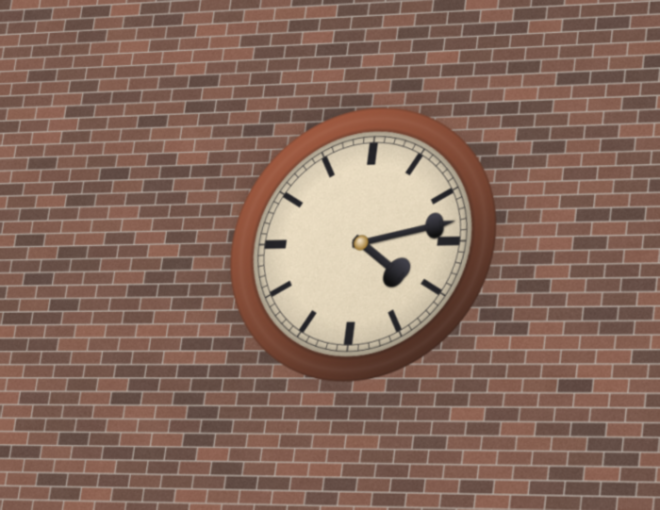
4.13
